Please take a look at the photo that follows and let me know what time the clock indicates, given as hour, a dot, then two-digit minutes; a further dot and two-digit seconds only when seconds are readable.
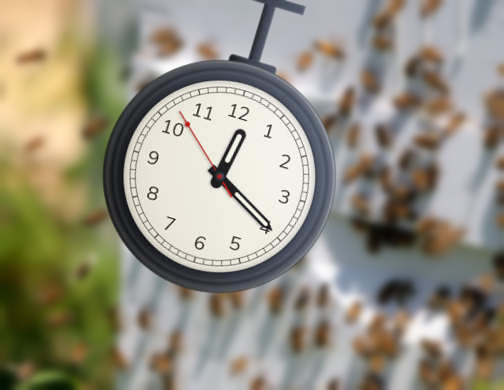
12.19.52
